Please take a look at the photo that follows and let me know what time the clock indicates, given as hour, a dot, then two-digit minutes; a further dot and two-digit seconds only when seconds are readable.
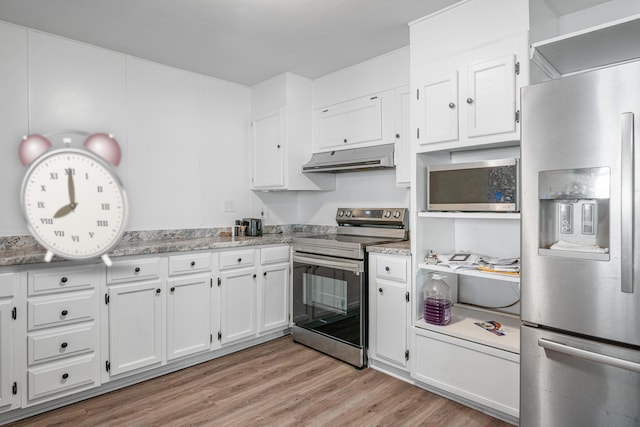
8.00
